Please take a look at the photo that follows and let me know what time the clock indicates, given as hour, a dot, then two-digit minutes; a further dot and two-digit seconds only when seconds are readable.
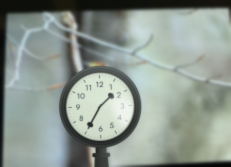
1.35
